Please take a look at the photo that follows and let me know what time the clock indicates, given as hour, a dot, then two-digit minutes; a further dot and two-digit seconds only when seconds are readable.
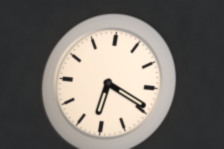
6.19
